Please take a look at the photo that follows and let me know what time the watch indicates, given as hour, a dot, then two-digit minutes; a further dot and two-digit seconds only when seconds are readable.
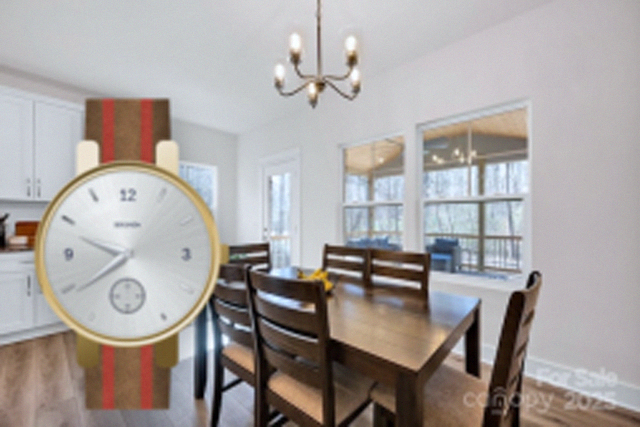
9.39
